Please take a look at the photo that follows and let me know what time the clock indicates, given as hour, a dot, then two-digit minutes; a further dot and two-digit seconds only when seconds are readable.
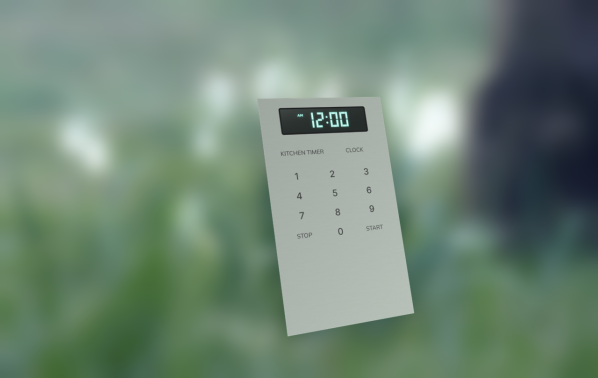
12.00
